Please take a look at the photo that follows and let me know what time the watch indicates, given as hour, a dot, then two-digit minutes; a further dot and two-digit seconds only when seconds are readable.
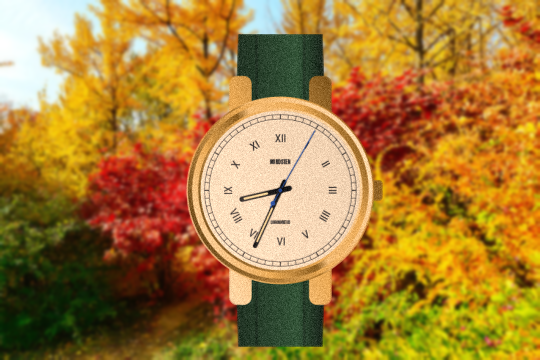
8.34.05
